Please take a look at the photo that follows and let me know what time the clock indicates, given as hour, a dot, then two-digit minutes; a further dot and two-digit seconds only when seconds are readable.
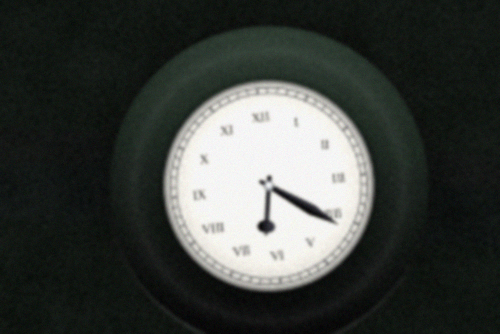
6.21
